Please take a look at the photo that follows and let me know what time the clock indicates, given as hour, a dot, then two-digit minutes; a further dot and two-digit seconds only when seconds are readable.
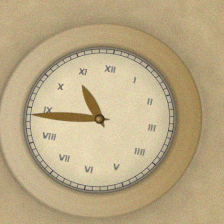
10.44
